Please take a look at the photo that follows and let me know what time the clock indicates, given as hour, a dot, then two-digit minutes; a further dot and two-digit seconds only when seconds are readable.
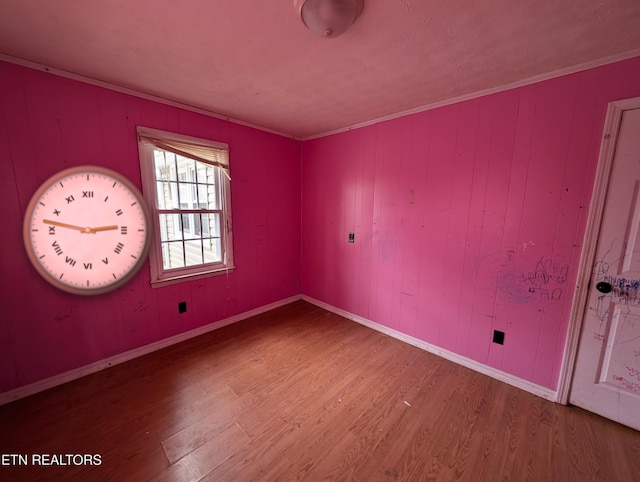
2.47
